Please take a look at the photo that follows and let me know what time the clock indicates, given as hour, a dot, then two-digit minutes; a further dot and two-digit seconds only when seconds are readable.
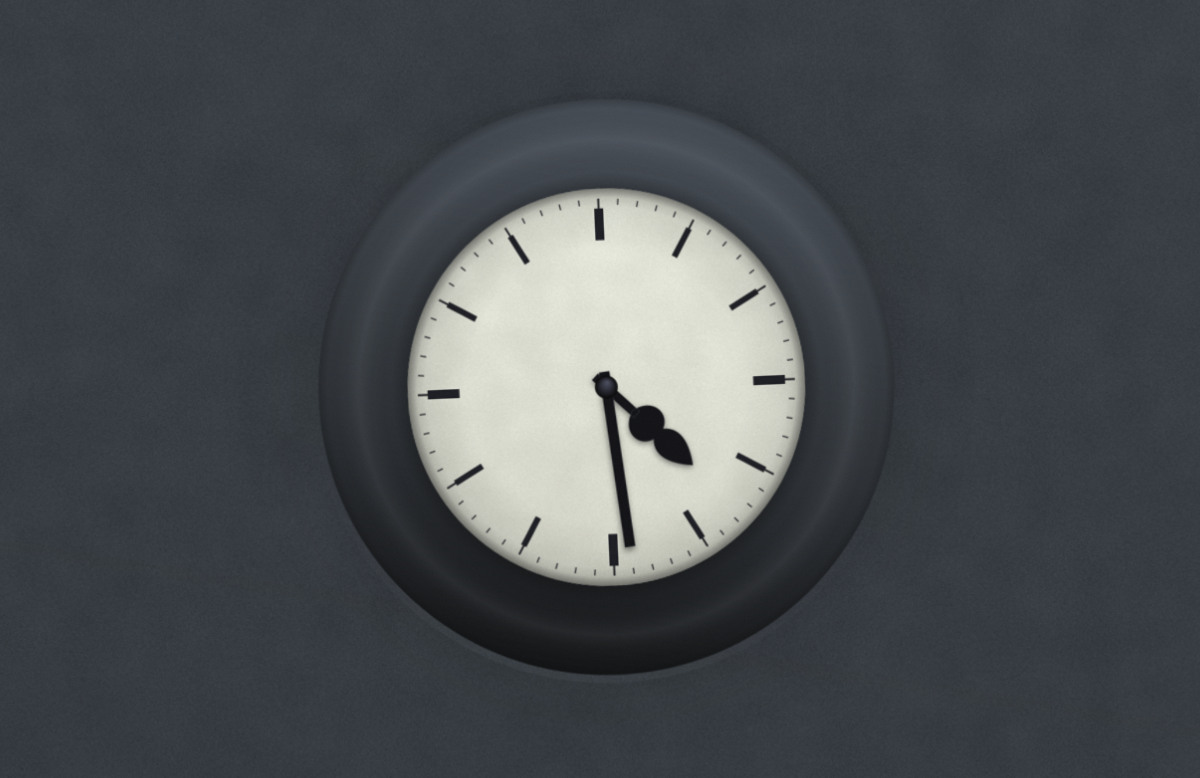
4.29
